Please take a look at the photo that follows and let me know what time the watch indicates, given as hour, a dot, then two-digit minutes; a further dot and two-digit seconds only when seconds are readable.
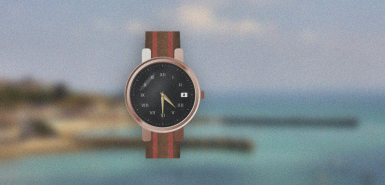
4.30
